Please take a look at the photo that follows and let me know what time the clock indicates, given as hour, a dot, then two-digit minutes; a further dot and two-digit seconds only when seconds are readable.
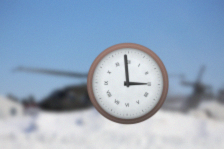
2.59
